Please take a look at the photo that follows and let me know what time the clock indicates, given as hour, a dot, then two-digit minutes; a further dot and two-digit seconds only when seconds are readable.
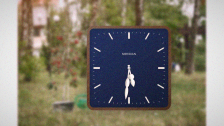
5.31
